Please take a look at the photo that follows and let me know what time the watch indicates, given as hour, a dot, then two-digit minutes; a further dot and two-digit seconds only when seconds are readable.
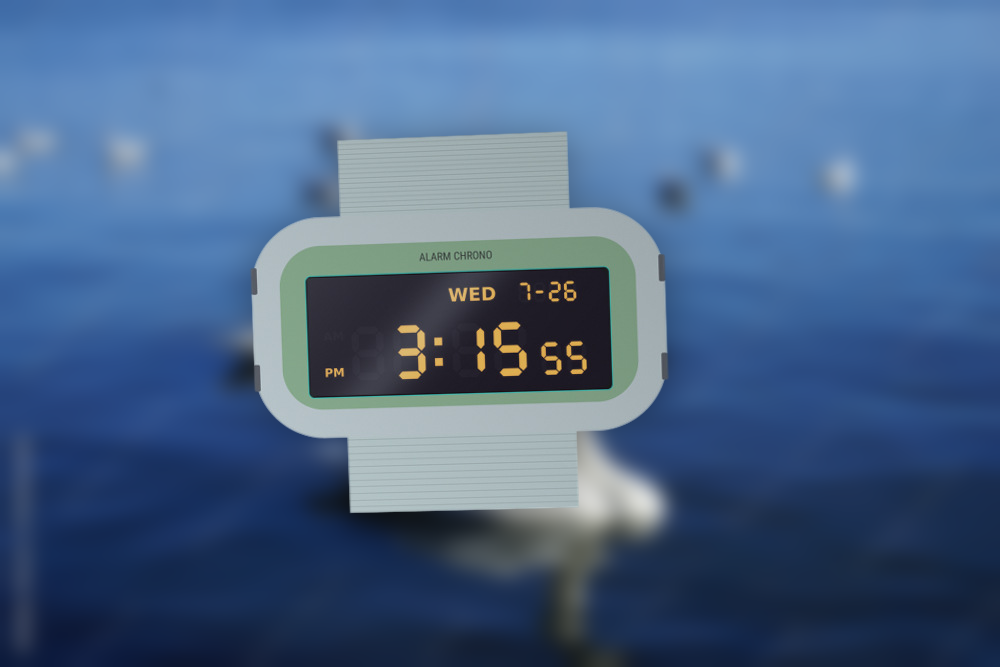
3.15.55
